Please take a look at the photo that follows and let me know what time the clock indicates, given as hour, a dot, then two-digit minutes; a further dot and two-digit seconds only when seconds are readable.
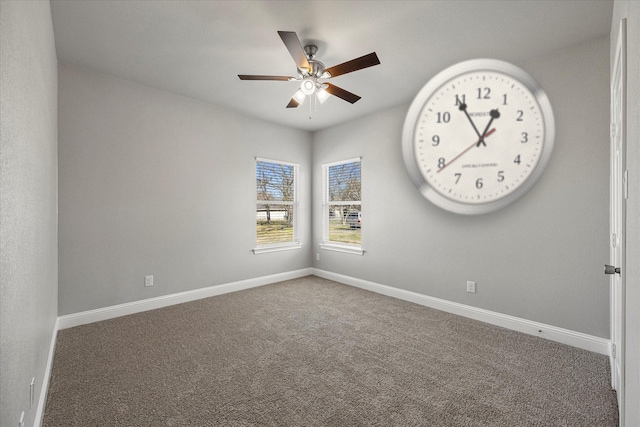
12.54.39
